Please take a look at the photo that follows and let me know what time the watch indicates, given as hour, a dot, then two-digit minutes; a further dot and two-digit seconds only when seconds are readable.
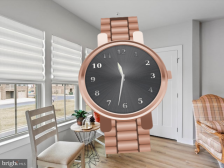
11.32
